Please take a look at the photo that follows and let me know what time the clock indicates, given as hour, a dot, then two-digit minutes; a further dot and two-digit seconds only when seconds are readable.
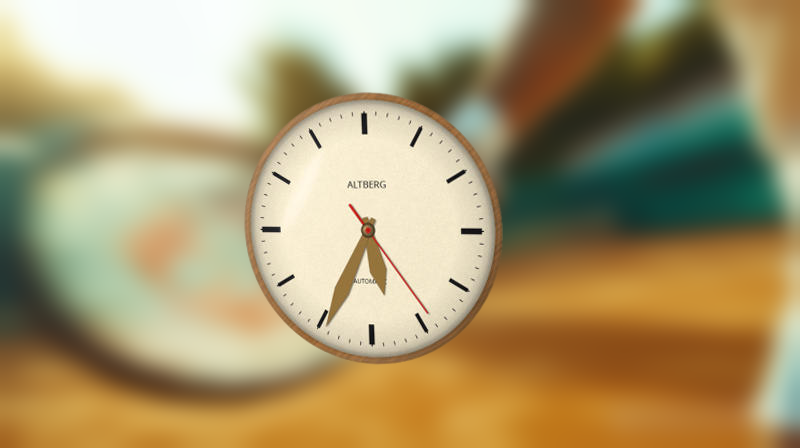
5.34.24
